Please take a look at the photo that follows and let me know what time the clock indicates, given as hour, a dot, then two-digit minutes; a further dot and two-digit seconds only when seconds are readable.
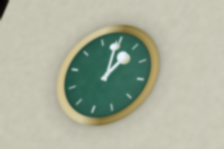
12.59
